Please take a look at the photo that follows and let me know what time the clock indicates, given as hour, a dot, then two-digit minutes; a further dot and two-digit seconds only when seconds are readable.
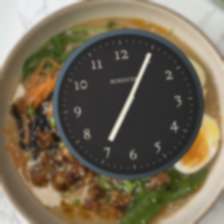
7.05
